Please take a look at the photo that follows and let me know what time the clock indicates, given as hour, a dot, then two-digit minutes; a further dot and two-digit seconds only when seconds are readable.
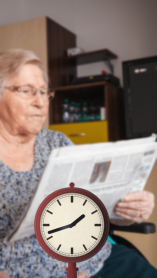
1.42
